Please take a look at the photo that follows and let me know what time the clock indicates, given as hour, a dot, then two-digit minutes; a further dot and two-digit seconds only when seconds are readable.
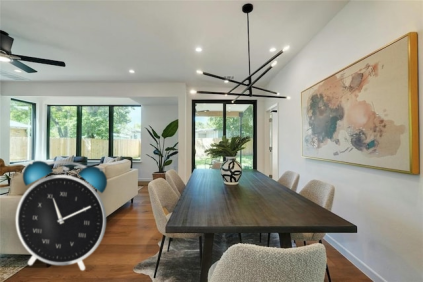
11.10
